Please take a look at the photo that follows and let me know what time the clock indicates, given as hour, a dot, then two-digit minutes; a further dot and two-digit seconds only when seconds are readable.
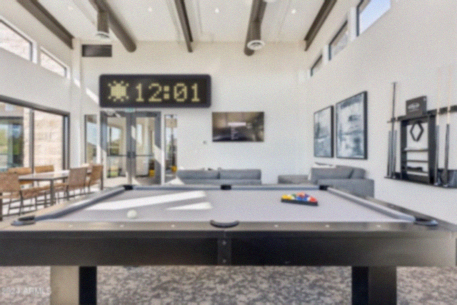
12.01
